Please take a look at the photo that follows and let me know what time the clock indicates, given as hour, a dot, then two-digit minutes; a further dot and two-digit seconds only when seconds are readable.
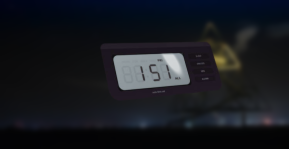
1.51
